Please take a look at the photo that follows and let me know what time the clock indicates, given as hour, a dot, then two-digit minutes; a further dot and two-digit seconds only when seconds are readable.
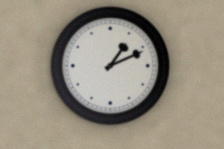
1.11
